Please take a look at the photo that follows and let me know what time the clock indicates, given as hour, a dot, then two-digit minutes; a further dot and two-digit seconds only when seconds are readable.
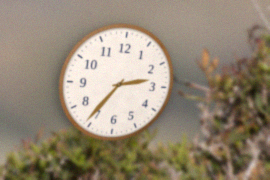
2.36
